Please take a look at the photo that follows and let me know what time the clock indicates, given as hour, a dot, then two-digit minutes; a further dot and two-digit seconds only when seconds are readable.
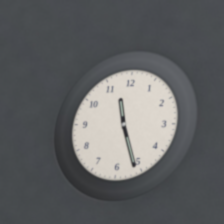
11.26
